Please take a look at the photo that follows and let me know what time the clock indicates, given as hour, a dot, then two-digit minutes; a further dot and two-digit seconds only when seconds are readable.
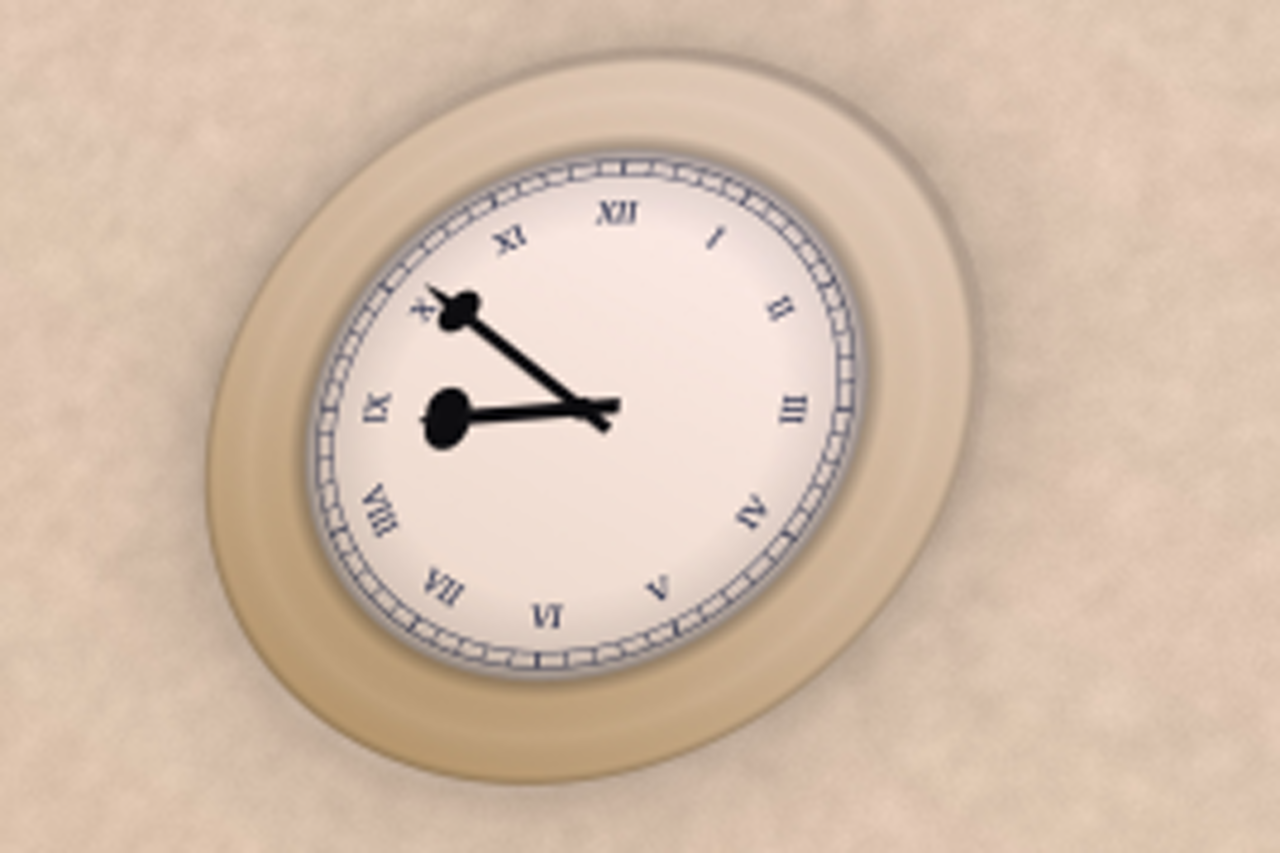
8.51
